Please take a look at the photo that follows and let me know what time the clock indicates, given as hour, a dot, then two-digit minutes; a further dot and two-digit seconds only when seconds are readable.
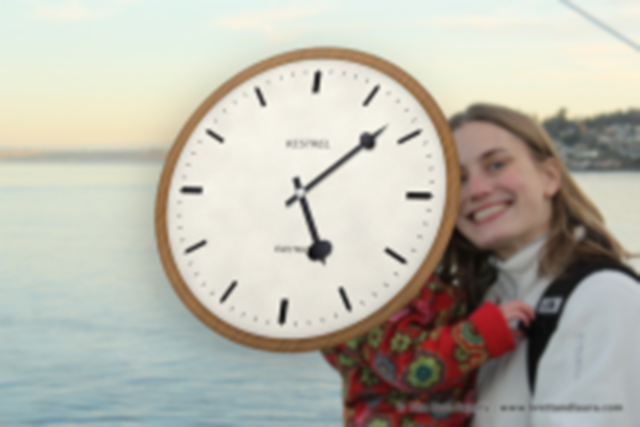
5.08
